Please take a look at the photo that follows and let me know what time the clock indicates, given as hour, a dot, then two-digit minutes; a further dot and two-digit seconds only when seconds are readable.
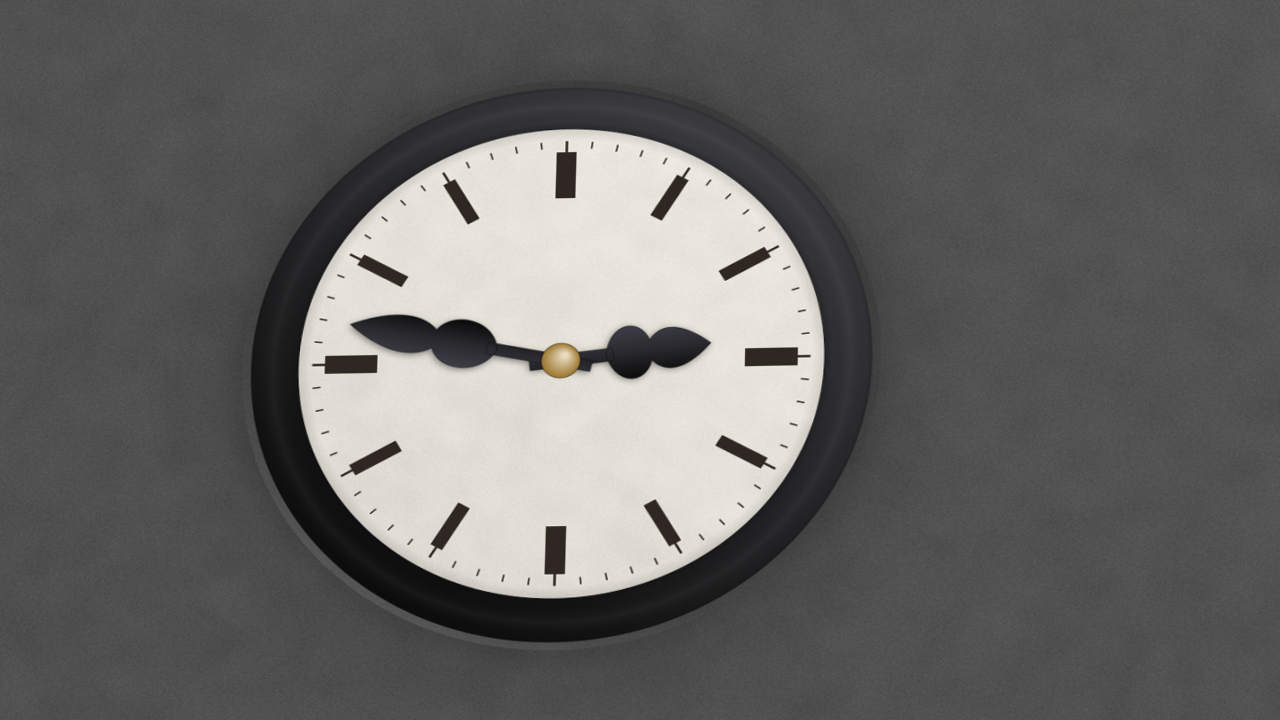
2.47
